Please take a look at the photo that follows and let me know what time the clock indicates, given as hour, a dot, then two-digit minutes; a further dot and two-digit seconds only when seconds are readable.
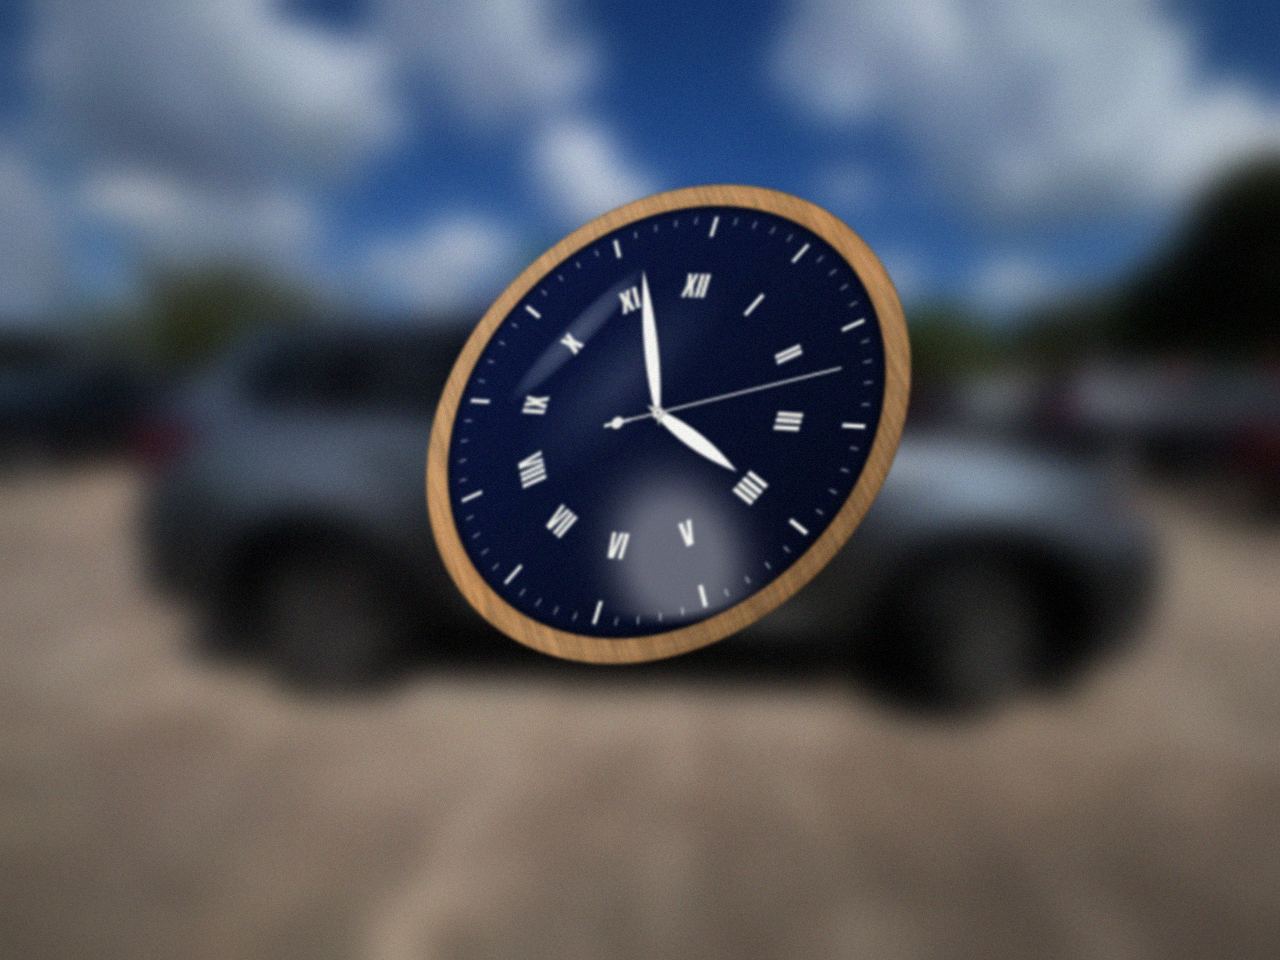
3.56.12
